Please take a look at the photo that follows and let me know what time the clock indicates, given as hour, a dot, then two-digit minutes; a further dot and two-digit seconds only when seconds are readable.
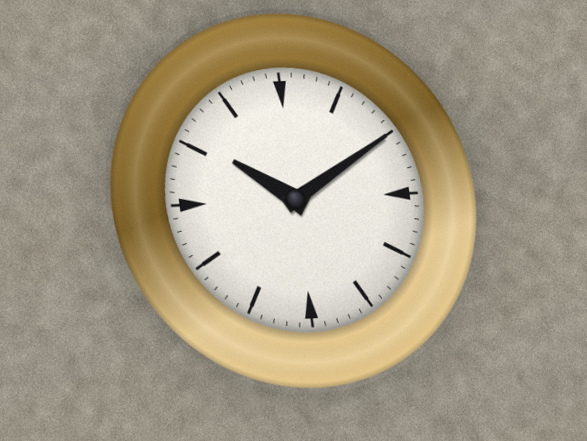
10.10
